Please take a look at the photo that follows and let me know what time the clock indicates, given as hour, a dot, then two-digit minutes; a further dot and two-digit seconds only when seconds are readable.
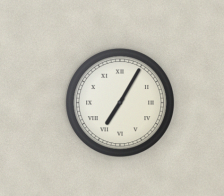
7.05
